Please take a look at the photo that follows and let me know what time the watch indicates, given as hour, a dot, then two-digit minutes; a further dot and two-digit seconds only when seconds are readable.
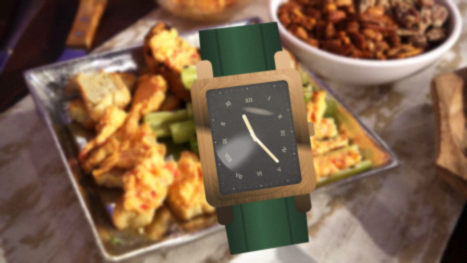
11.24
